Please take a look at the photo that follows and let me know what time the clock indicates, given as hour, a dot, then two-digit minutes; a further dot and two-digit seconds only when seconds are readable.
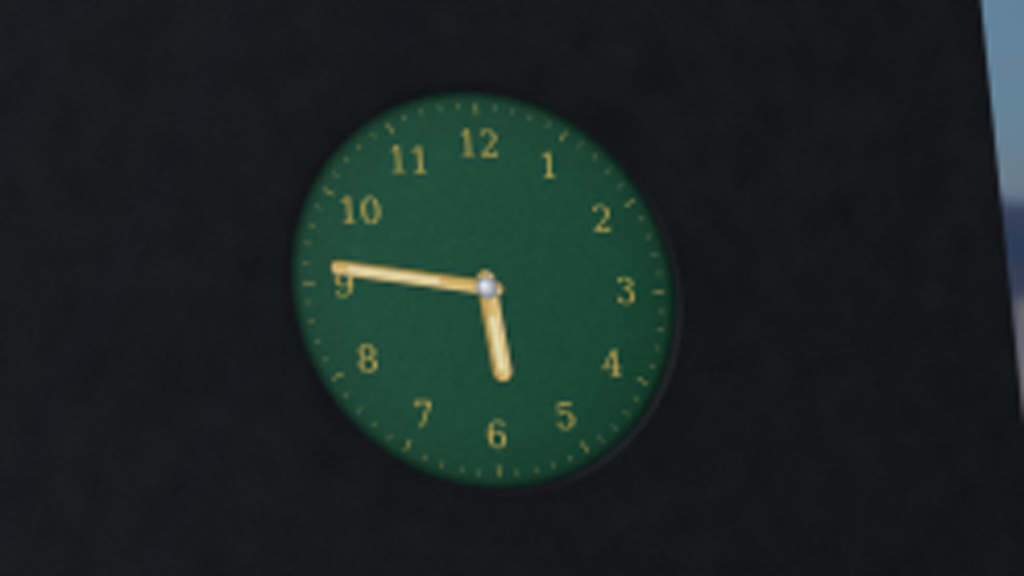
5.46
